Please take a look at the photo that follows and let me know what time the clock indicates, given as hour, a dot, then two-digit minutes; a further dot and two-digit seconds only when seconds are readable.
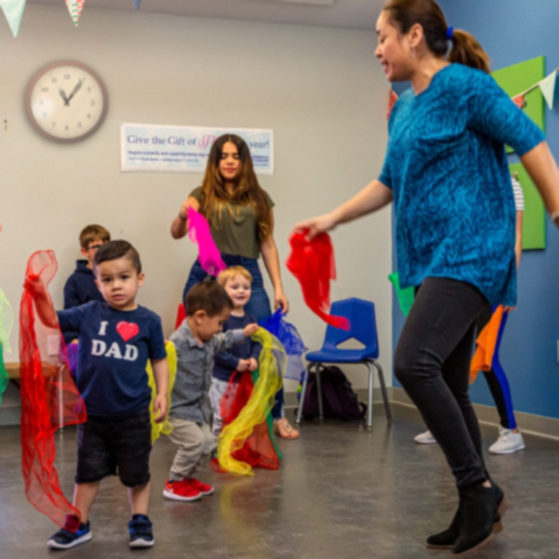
11.06
